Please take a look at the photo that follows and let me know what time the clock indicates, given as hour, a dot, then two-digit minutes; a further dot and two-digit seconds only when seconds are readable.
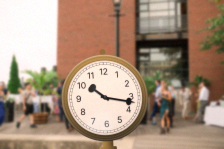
10.17
